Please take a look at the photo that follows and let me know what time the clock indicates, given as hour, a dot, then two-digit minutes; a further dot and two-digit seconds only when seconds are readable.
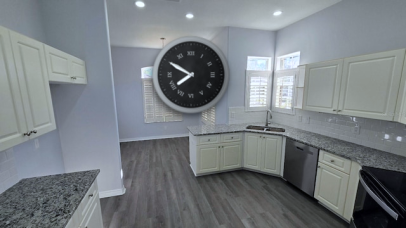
7.50
